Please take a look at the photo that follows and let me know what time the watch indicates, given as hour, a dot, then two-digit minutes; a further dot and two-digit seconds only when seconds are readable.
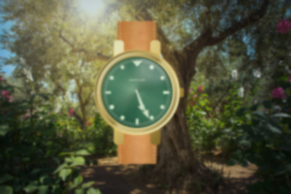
5.26
